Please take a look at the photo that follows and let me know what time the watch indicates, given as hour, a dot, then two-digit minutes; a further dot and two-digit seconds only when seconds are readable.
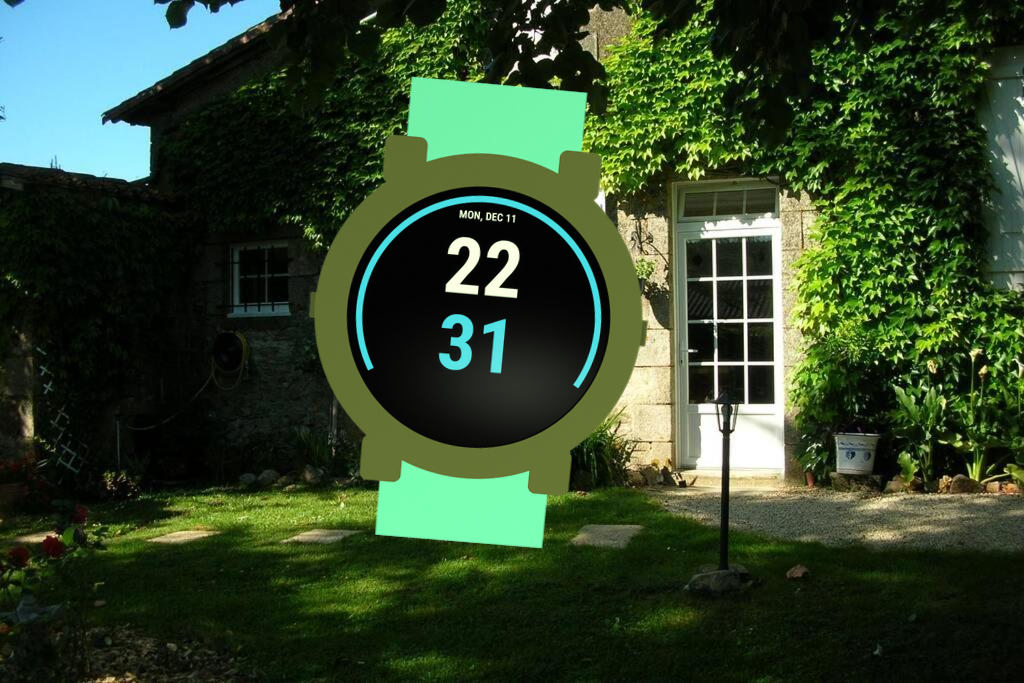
22.31
